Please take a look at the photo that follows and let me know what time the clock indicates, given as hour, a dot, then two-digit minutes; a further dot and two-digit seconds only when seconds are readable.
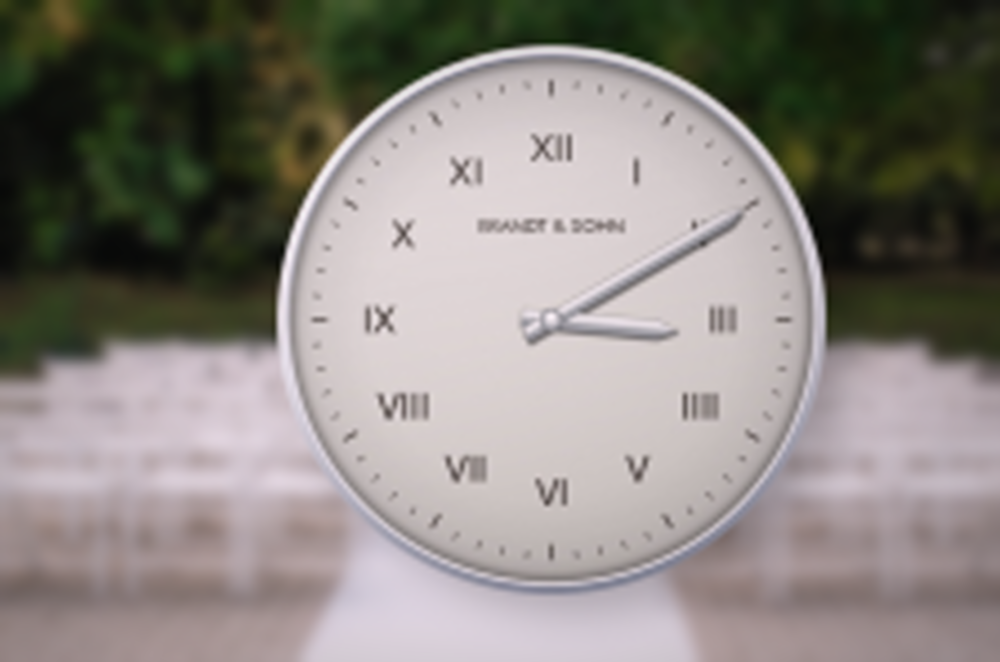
3.10
